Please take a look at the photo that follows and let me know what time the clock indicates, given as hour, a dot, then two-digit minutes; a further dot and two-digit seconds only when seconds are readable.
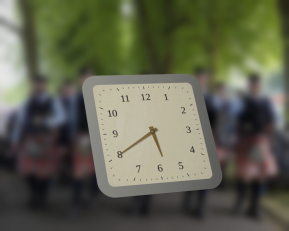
5.40
